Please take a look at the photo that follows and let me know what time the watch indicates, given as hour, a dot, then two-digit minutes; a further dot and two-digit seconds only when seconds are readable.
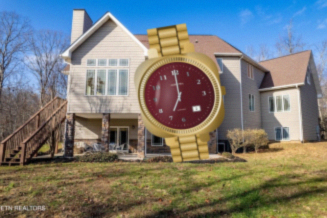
7.00
